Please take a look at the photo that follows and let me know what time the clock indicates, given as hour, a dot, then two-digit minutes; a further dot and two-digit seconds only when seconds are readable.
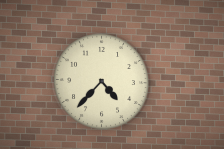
4.37
